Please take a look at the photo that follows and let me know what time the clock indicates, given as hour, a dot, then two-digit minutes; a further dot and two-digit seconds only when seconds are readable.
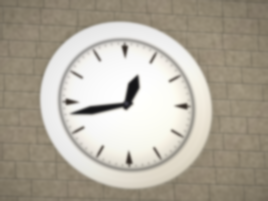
12.43
